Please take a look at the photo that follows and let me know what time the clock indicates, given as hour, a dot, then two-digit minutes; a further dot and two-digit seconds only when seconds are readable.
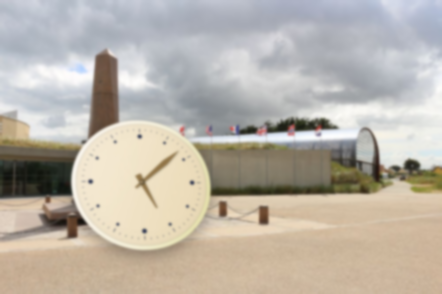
5.08
